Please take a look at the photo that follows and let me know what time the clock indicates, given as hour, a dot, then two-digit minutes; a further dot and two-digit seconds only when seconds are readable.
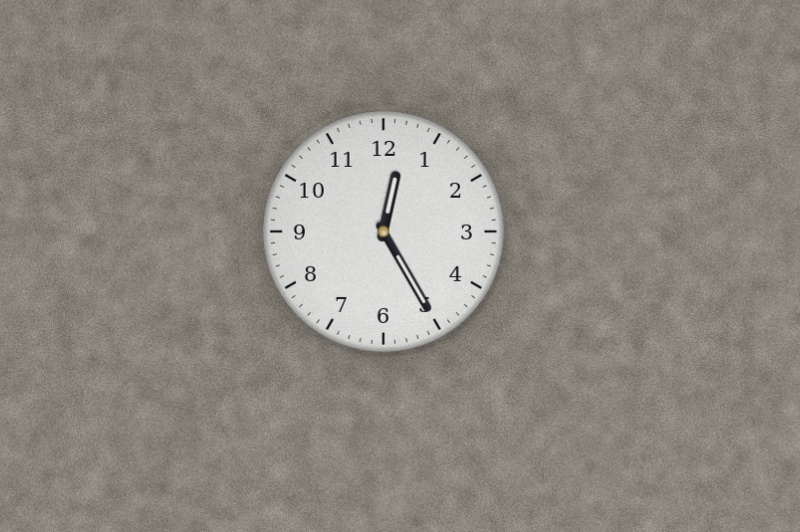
12.25
